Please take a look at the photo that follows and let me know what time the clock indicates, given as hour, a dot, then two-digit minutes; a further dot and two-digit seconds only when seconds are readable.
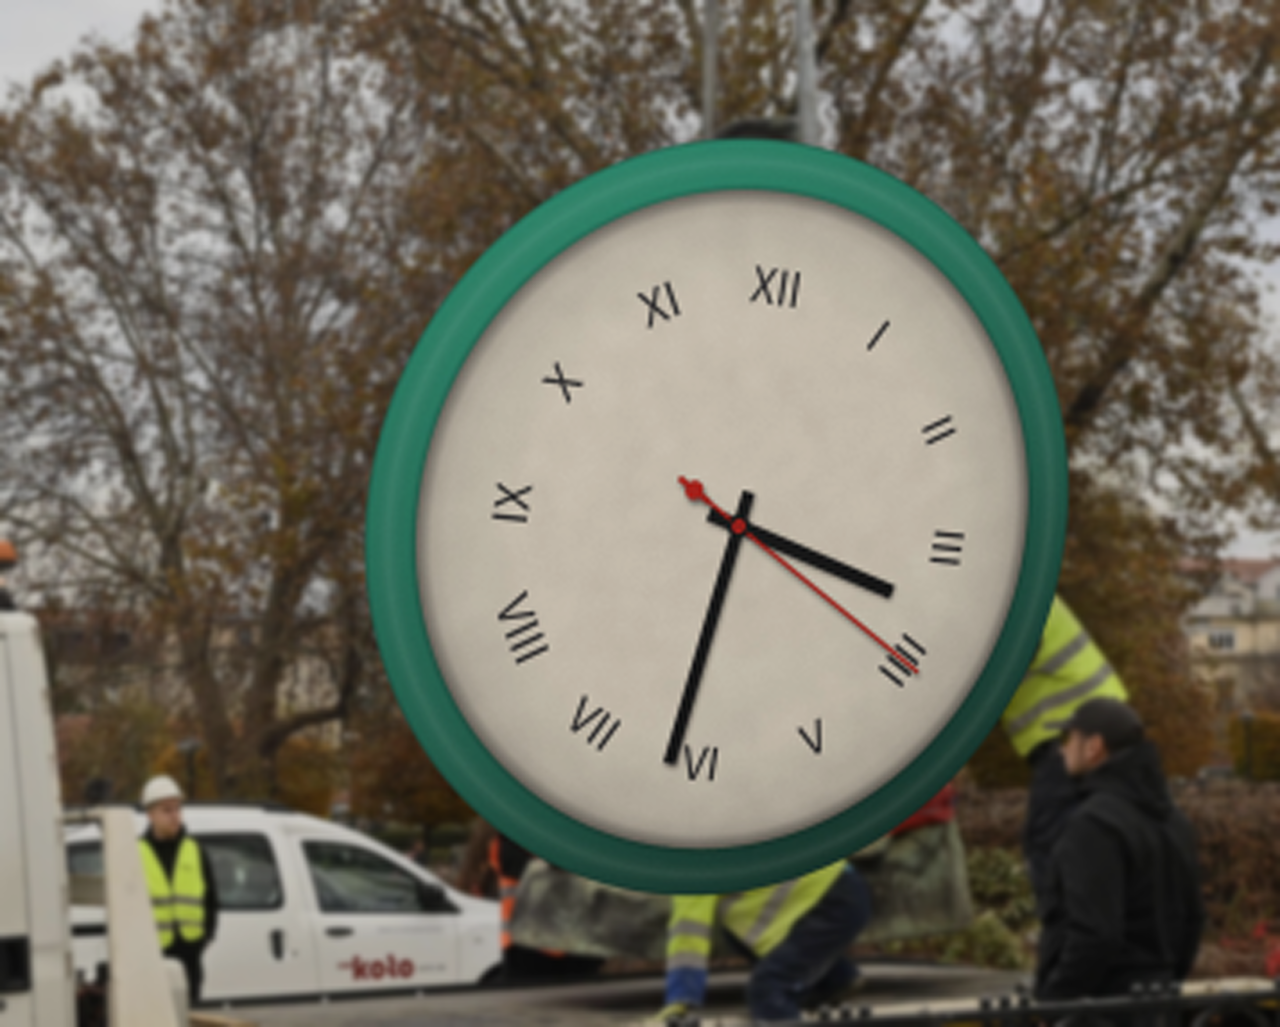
3.31.20
